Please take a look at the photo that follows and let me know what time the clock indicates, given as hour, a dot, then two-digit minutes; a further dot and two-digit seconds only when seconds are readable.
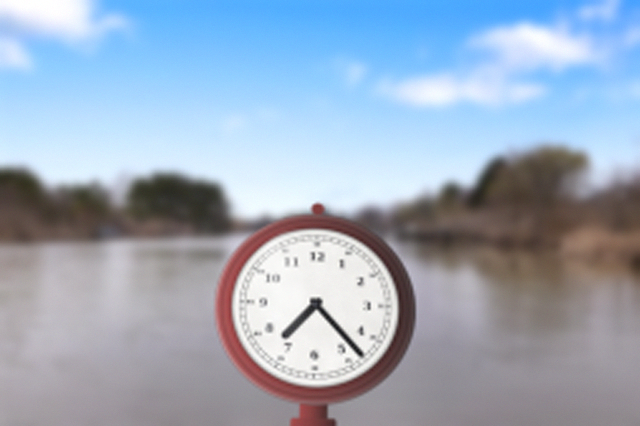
7.23
